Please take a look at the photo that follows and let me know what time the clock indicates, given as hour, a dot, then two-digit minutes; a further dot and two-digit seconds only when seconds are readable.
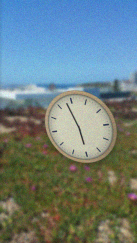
5.58
